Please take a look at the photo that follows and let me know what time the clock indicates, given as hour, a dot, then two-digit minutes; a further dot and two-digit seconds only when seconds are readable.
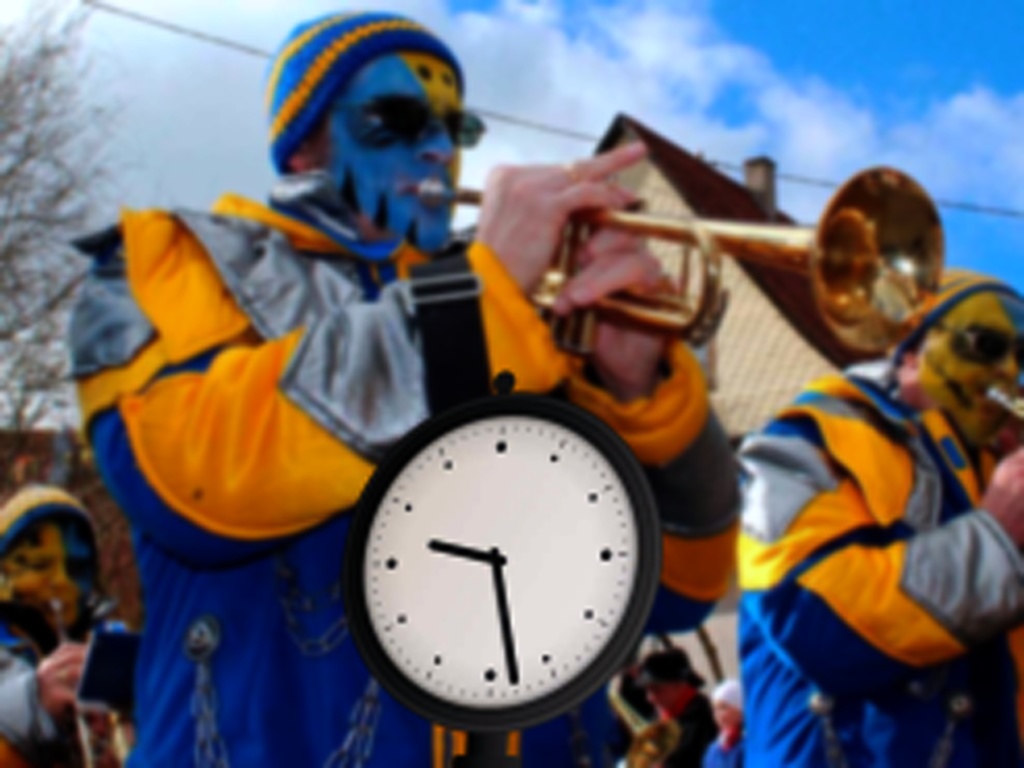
9.28
